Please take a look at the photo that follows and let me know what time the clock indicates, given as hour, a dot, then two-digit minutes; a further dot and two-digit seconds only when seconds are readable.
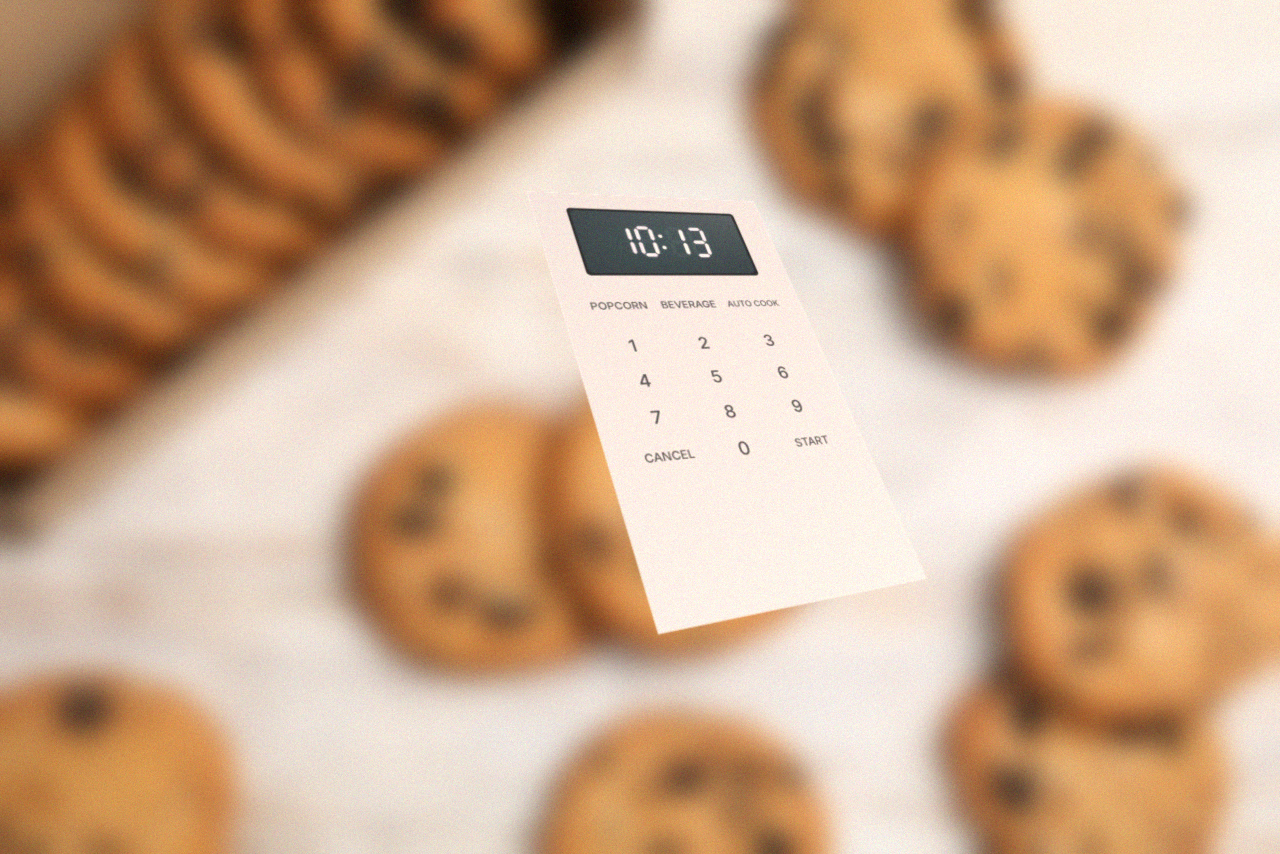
10.13
